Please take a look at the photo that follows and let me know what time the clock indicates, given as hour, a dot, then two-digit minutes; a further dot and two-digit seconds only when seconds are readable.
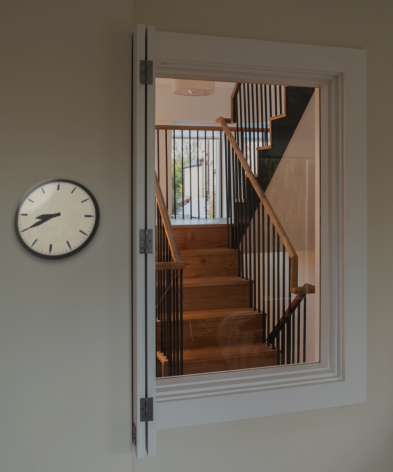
8.40
